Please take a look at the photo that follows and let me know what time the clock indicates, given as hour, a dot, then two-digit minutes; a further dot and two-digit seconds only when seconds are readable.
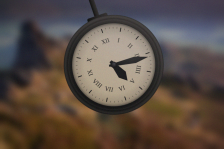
5.16
